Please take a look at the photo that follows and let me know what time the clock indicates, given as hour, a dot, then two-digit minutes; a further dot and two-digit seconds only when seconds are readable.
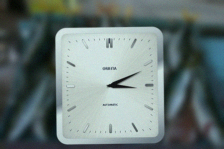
3.11
